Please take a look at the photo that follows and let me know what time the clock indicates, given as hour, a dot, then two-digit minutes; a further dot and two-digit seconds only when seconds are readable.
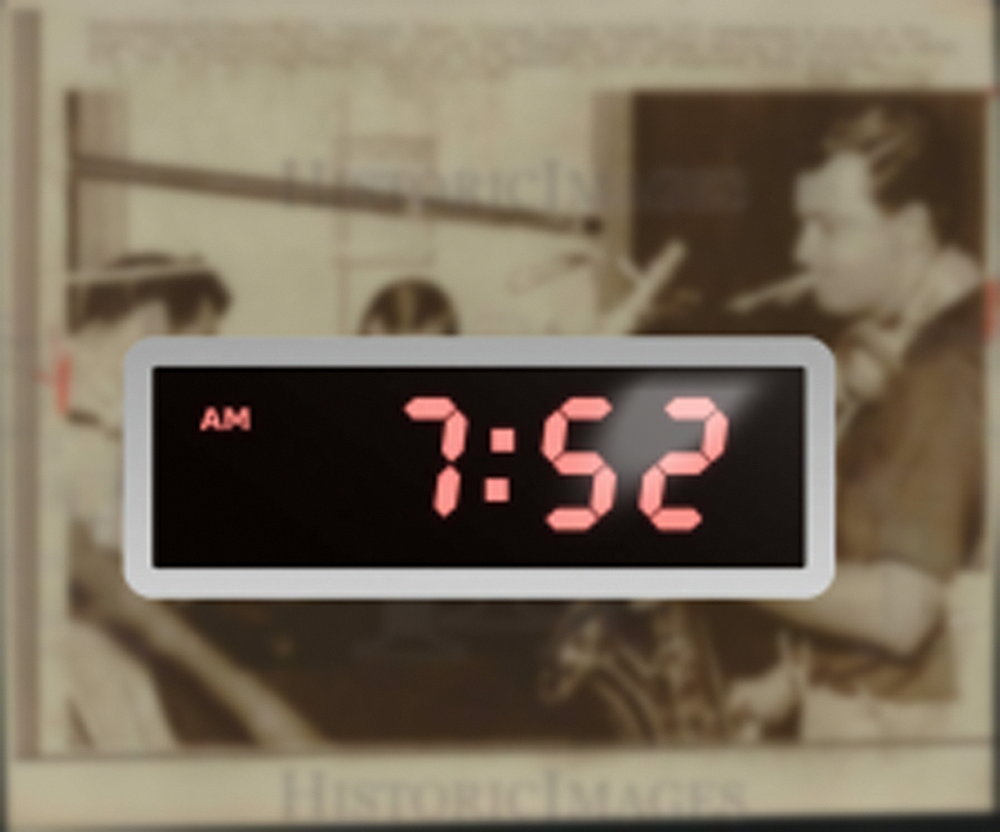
7.52
